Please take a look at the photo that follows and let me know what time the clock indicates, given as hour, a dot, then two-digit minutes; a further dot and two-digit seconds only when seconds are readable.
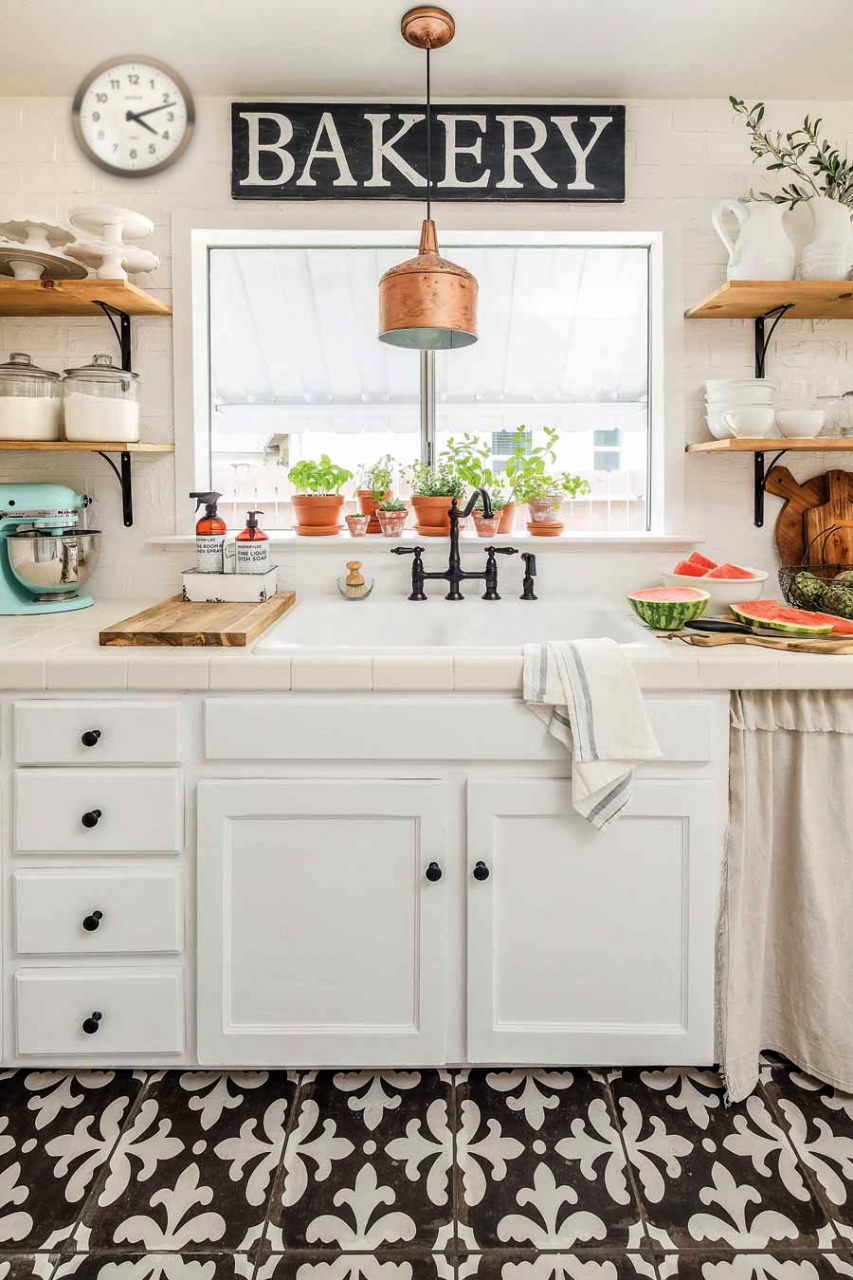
4.12
